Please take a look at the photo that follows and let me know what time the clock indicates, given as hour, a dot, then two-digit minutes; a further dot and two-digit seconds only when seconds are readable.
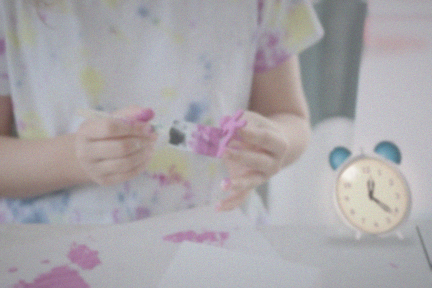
12.22
